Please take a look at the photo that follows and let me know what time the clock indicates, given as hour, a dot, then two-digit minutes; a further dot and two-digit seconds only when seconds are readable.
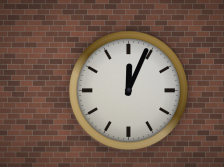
12.04
